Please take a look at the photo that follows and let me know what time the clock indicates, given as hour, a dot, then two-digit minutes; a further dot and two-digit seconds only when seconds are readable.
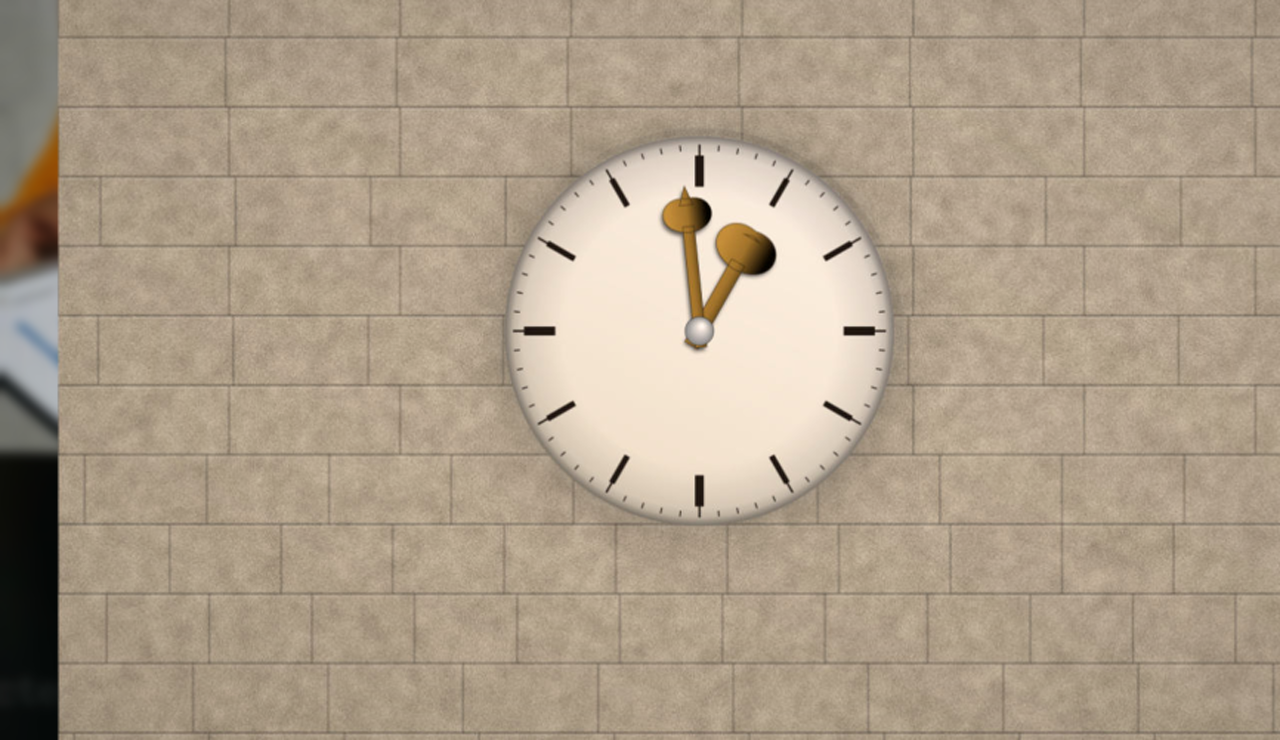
12.59
